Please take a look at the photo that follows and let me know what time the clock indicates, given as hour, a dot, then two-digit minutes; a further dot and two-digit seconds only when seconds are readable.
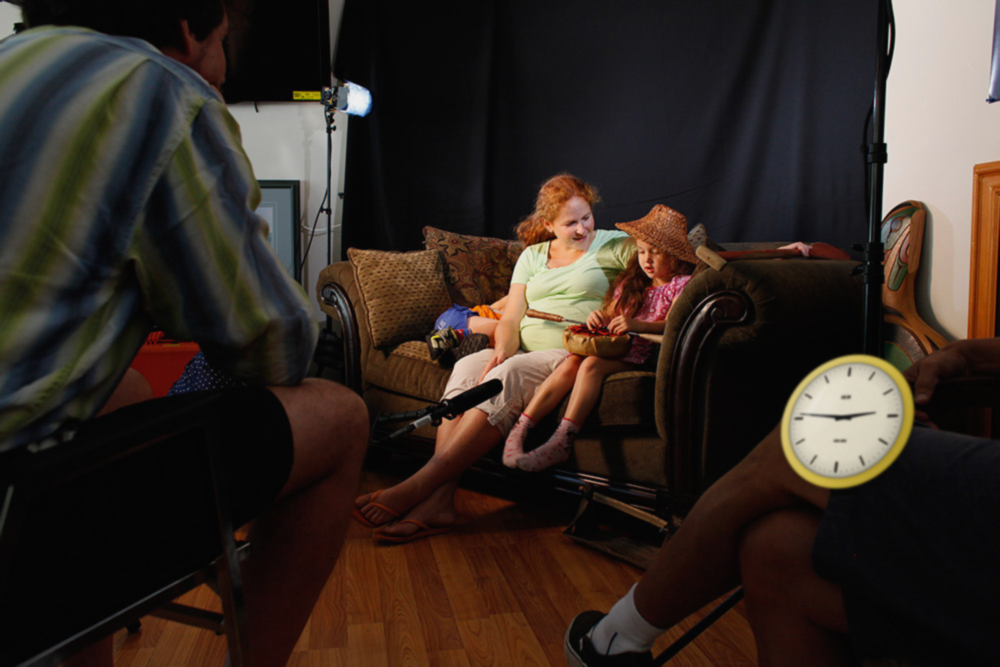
2.46
